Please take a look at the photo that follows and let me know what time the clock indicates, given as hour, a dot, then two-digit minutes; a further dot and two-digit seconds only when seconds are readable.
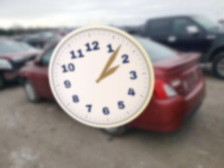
2.07
